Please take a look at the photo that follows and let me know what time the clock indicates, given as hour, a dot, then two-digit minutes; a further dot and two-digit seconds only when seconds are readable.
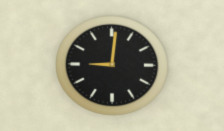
9.01
